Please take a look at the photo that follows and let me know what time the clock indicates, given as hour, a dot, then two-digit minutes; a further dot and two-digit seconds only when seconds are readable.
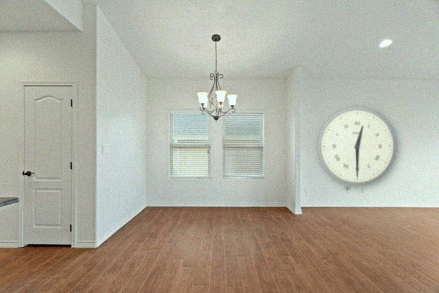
12.30
